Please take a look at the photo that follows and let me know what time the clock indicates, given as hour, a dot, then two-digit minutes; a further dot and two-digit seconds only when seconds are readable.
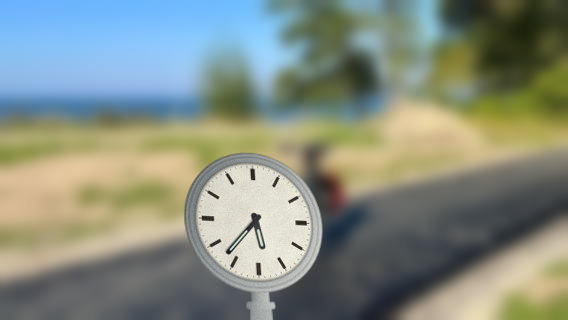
5.37
